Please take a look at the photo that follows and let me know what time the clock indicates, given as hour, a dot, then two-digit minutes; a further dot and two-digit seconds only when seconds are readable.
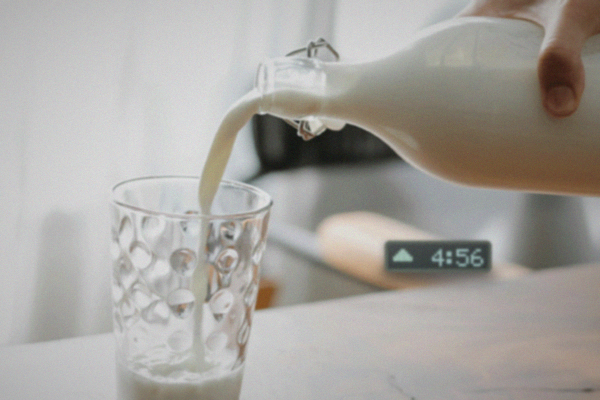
4.56
